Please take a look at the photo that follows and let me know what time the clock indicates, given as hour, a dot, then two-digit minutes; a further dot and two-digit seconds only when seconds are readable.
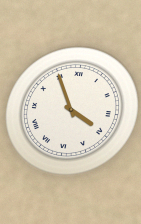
3.55
